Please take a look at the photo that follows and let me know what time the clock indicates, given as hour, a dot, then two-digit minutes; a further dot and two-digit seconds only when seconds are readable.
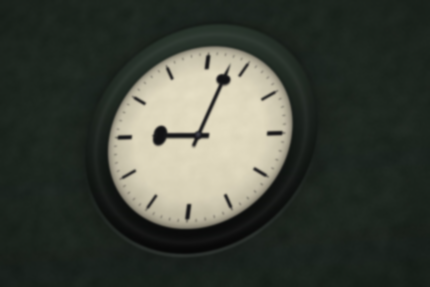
9.03
